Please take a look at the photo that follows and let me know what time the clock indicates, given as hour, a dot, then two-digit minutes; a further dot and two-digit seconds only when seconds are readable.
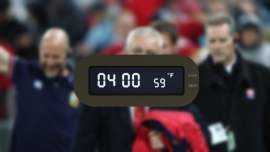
4.00
